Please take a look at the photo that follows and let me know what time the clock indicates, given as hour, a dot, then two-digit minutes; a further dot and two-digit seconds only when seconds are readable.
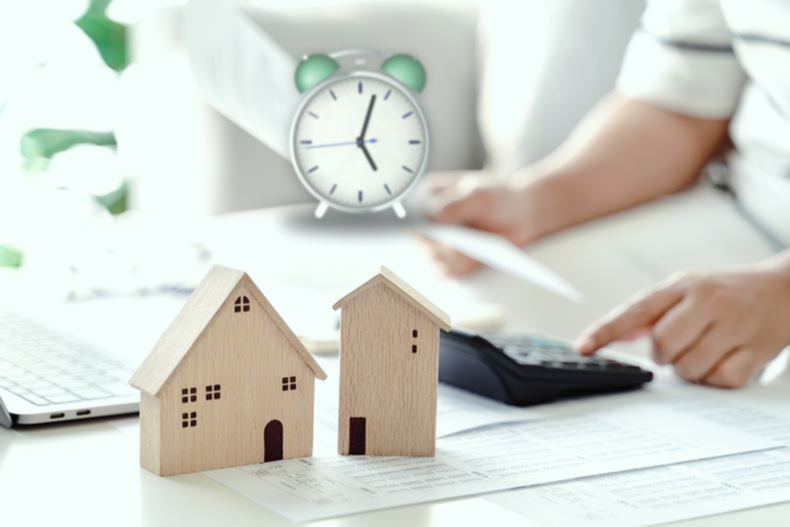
5.02.44
